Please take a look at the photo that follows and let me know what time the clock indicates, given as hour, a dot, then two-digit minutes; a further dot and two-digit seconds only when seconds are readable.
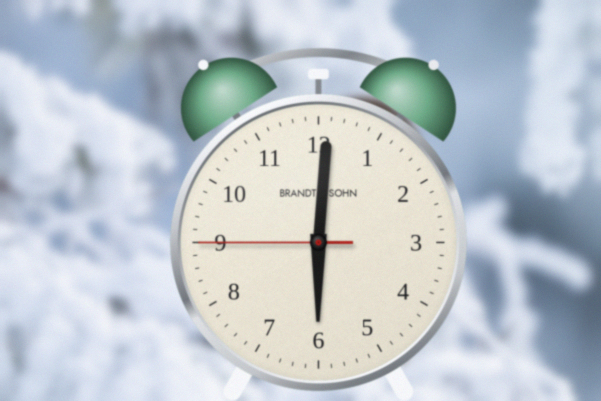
6.00.45
